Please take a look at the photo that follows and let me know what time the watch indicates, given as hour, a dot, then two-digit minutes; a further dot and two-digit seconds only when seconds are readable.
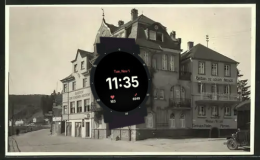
11.35
